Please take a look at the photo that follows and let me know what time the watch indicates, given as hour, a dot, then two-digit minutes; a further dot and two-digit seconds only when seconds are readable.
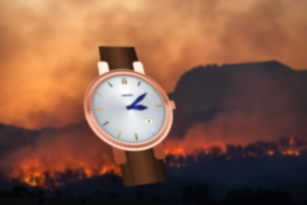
3.09
